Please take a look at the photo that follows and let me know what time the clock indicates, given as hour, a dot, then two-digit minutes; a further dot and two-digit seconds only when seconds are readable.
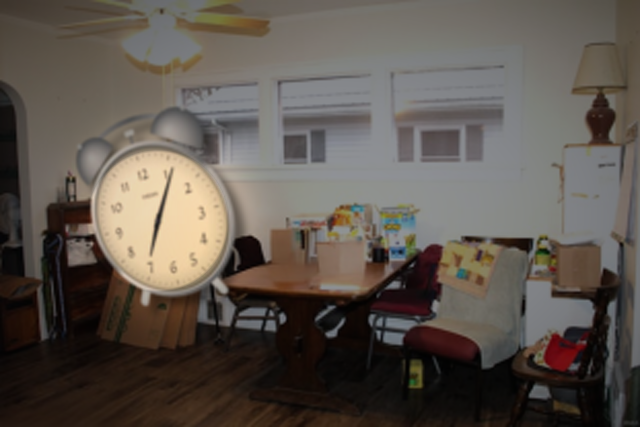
7.06
